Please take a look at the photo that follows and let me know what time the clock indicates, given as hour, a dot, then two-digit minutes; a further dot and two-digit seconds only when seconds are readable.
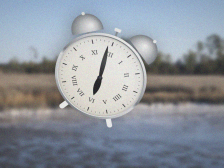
5.59
